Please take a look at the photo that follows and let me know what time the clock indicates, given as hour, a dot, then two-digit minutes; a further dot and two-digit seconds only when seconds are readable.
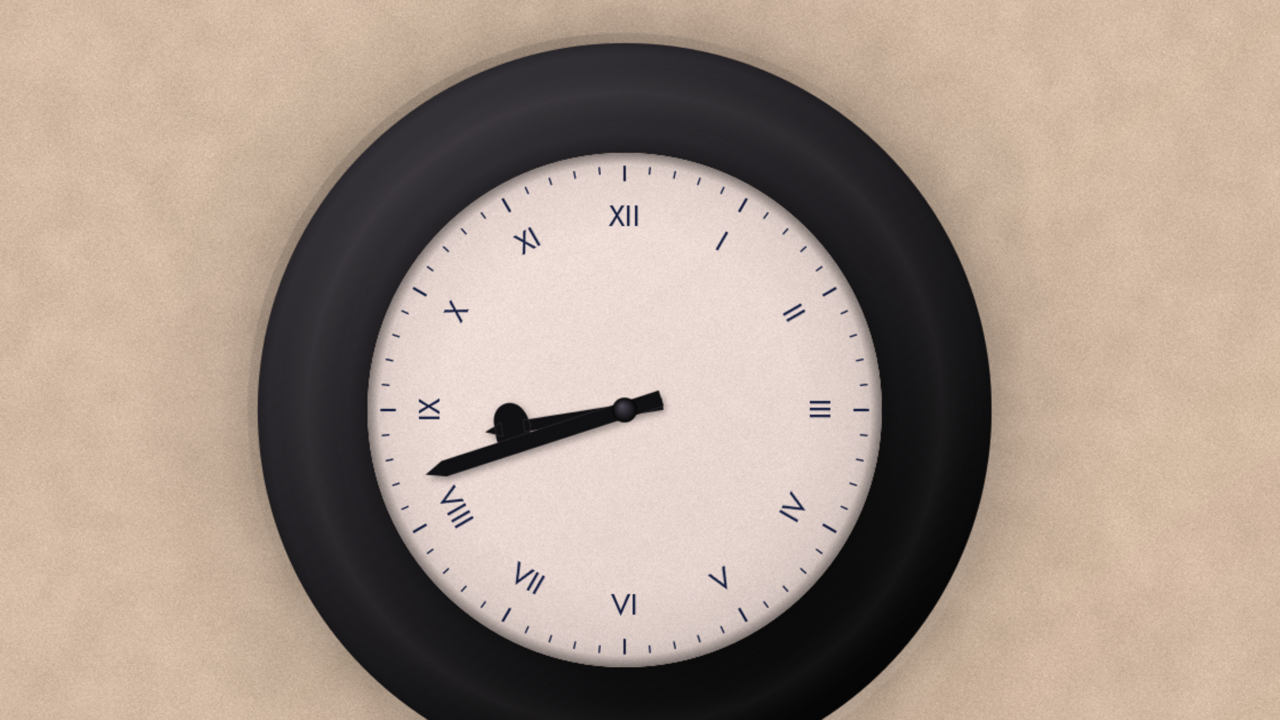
8.42
